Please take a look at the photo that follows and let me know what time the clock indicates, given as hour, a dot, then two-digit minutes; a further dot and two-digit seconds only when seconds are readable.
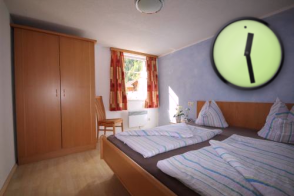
12.29
